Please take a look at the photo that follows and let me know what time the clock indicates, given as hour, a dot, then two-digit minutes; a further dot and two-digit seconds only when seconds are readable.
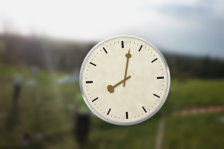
8.02
